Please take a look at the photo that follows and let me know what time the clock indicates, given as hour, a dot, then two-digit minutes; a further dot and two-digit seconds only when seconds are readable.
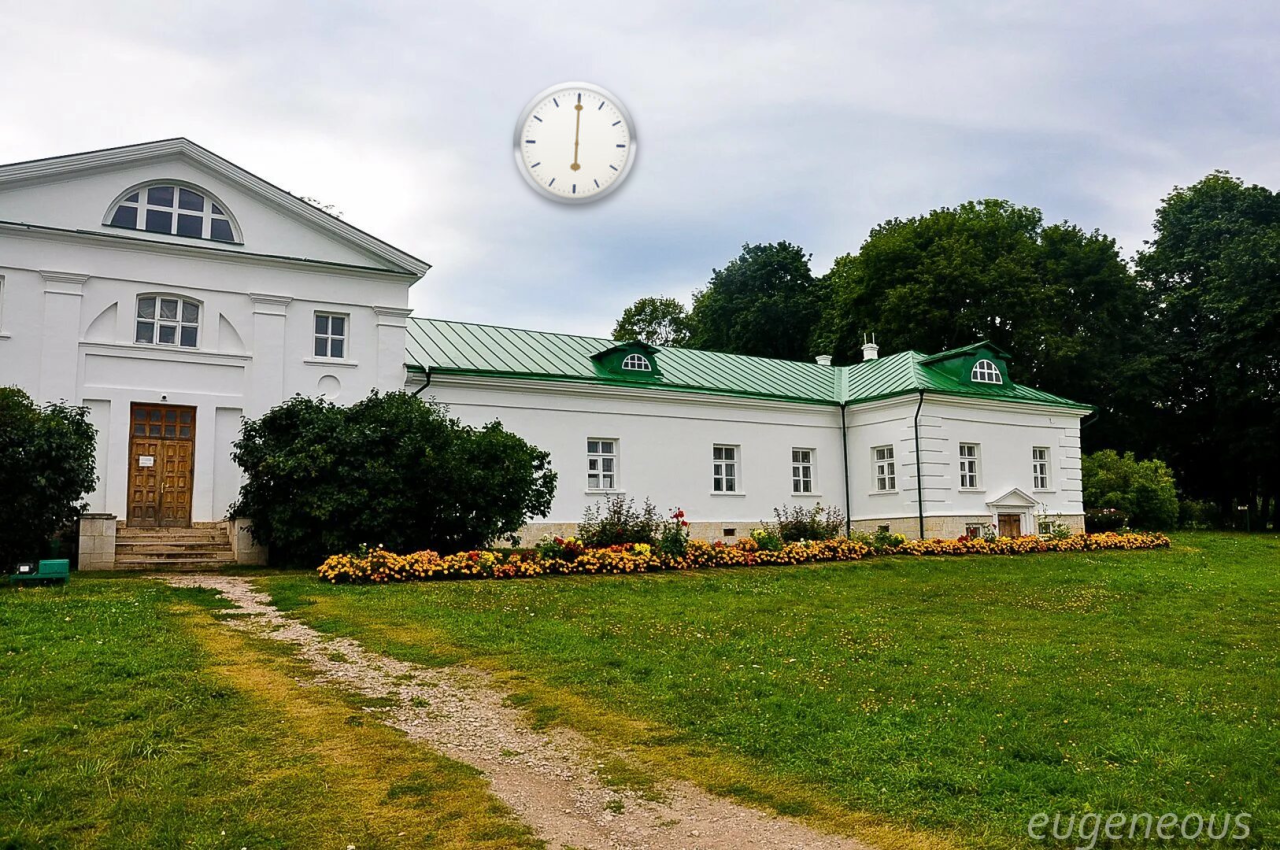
6.00
